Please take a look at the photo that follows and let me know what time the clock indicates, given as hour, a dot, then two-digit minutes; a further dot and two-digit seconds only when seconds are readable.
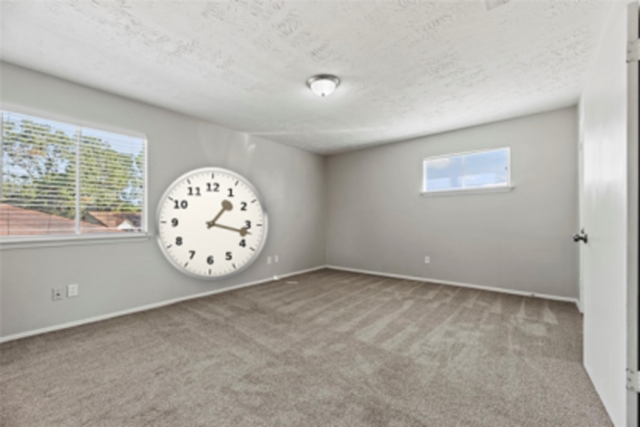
1.17
